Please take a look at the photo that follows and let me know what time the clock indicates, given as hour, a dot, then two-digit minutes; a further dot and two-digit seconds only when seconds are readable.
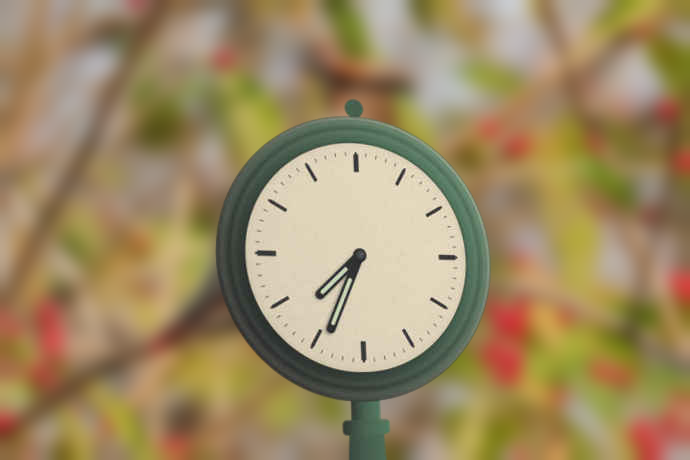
7.34
